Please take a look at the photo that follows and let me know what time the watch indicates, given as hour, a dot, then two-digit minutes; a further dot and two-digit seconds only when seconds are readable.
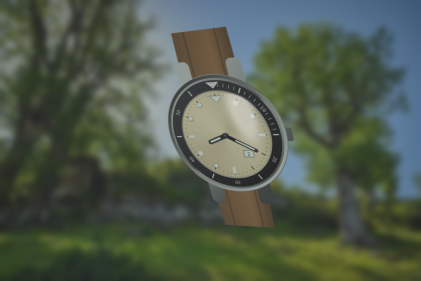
8.20
